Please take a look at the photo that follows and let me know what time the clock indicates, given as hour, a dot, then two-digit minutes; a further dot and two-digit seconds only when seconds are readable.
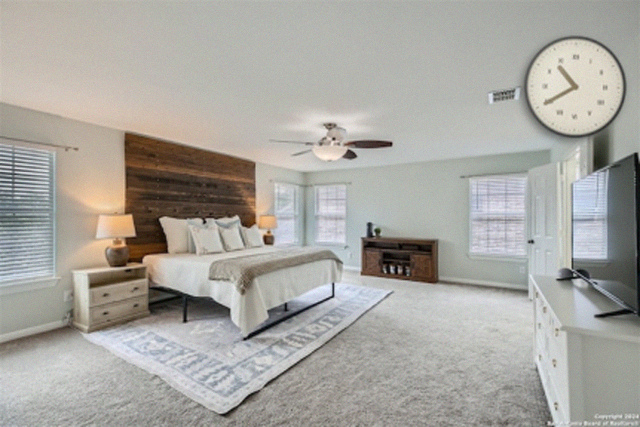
10.40
